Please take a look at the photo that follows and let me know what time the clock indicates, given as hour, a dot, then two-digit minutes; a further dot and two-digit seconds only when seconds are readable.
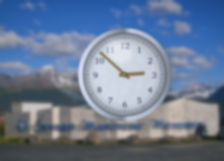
2.52
